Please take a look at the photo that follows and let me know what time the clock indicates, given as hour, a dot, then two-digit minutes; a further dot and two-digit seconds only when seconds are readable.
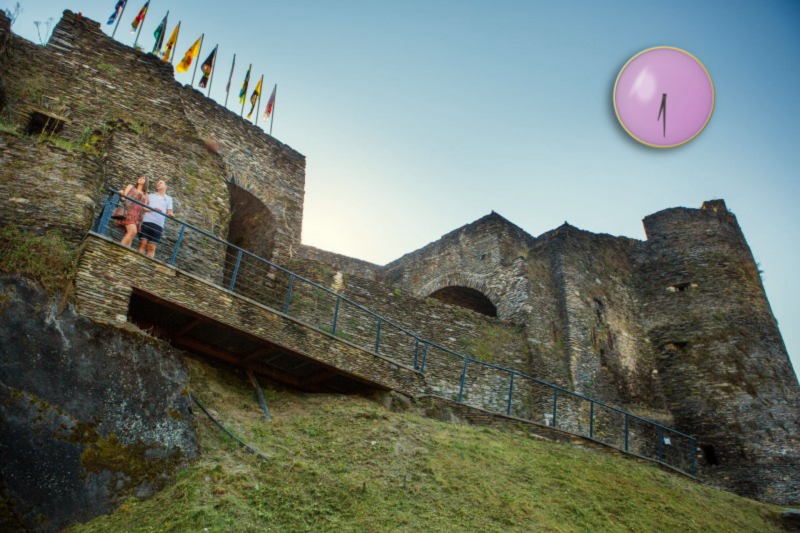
6.30
